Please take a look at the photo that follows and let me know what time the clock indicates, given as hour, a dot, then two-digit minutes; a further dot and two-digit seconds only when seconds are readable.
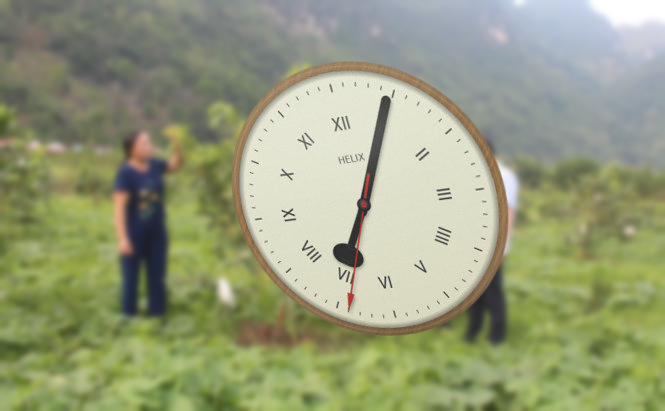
7.04.34
